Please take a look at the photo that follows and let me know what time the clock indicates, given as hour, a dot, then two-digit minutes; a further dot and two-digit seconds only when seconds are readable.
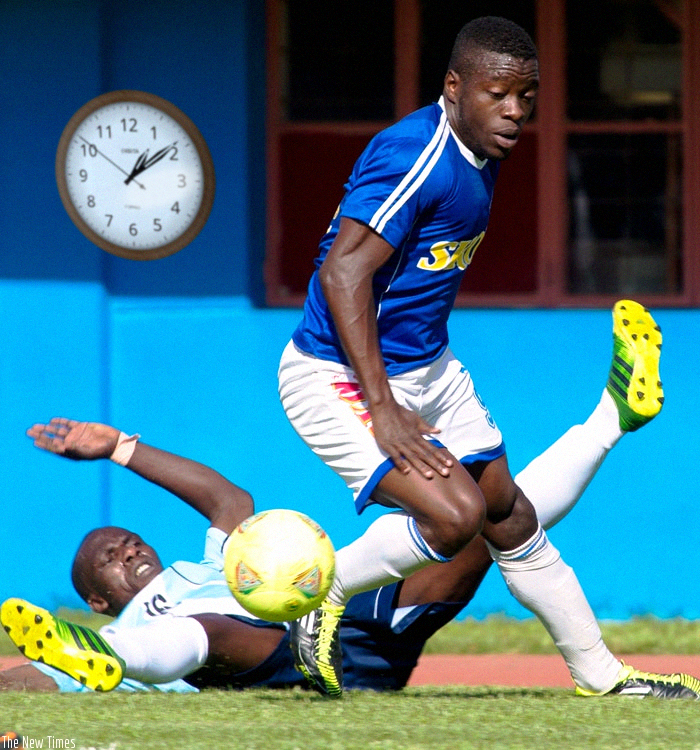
1.08.51
